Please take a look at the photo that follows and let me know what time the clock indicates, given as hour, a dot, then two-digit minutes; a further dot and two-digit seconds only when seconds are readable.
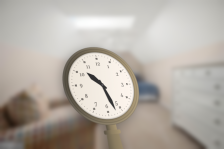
10.27
